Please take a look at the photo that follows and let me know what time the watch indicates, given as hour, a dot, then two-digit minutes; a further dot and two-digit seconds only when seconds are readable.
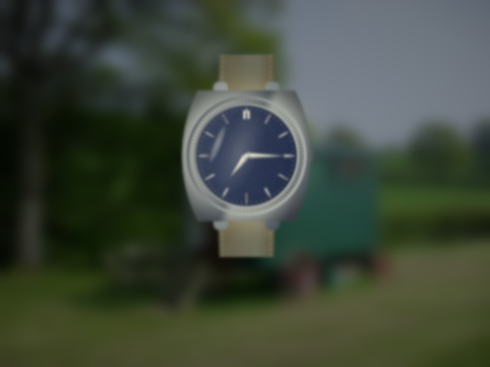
7.15
